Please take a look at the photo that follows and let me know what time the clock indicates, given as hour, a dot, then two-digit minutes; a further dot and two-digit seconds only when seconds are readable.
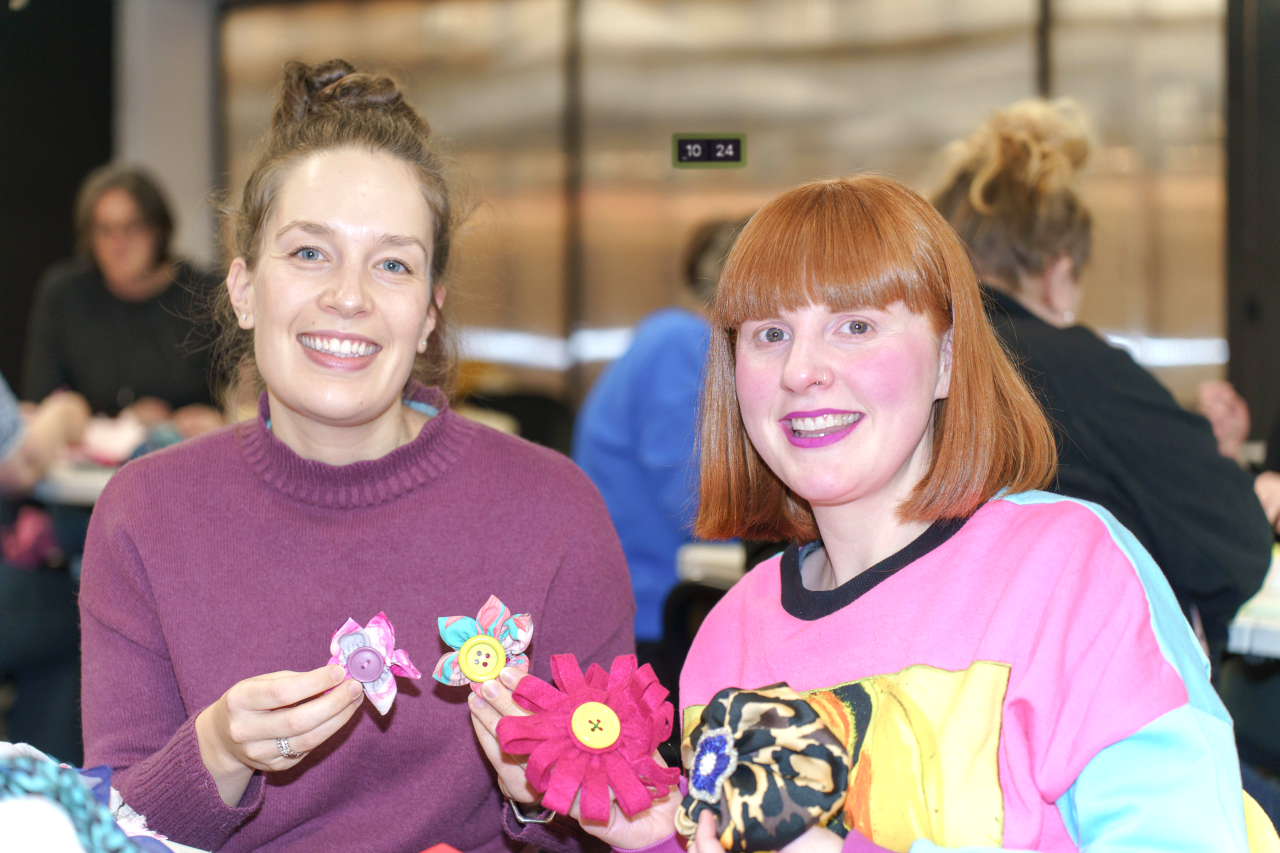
10.24
